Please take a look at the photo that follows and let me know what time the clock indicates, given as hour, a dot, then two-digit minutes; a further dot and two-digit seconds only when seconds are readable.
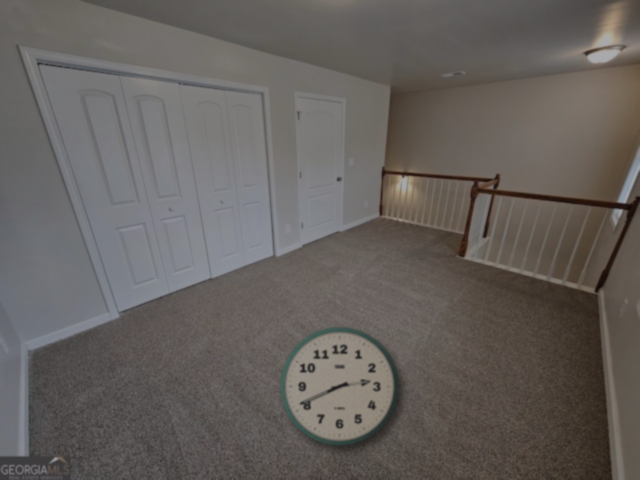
2.41
